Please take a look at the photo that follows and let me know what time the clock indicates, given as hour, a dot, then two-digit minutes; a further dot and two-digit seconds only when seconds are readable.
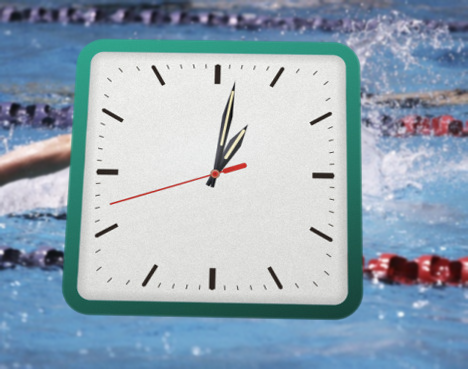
1.01.42
